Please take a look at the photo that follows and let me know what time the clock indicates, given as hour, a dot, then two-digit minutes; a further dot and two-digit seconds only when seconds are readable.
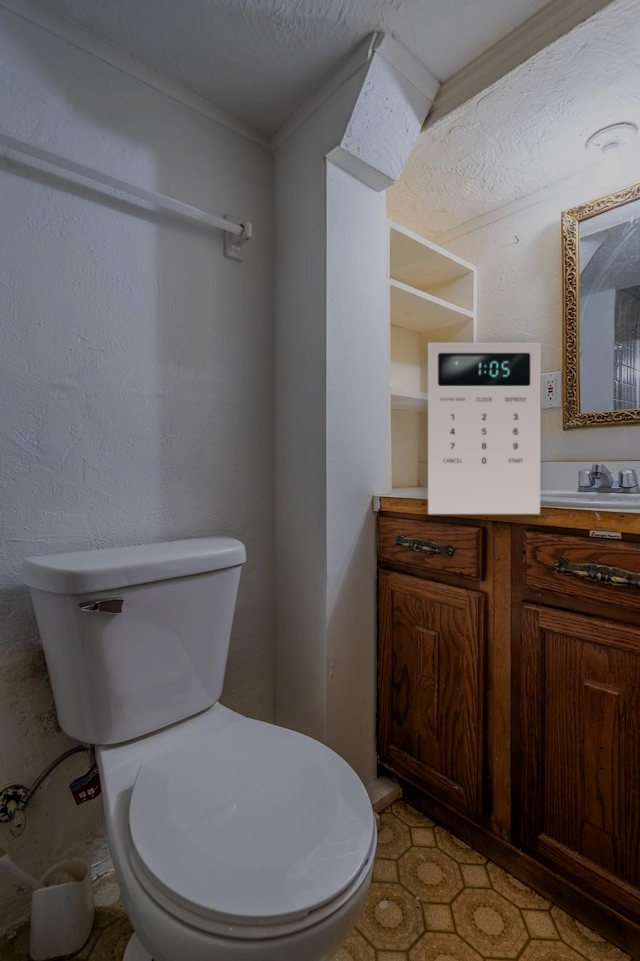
1.05
